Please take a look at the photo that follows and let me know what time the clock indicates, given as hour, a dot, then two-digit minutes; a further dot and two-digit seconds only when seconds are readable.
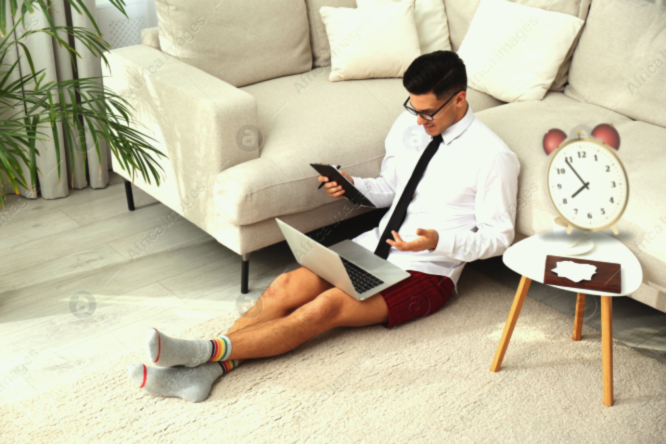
7.54
